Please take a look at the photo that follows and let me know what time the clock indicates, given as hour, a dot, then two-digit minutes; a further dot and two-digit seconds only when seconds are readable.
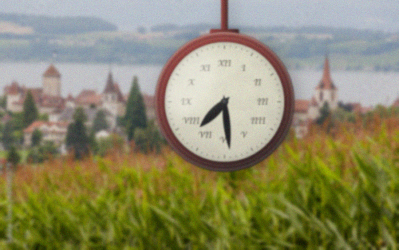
7.29
